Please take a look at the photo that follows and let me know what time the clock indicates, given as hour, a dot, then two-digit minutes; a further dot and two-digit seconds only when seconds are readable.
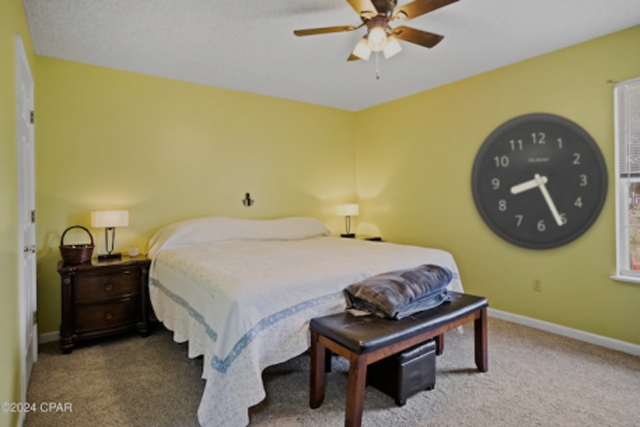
8.26
